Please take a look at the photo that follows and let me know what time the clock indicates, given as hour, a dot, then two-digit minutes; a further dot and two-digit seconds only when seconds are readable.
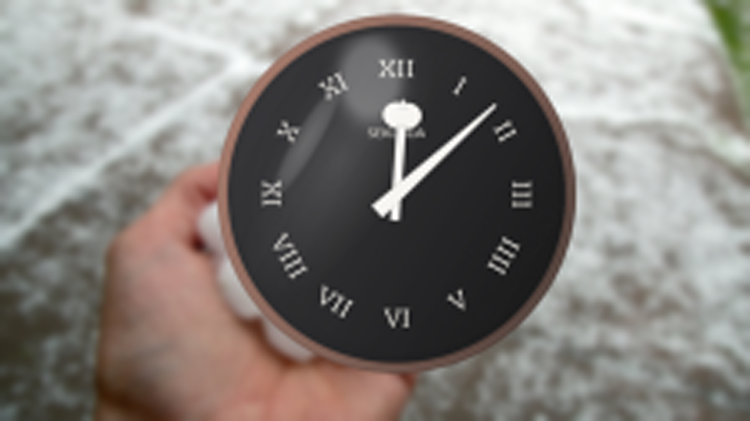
12.08
